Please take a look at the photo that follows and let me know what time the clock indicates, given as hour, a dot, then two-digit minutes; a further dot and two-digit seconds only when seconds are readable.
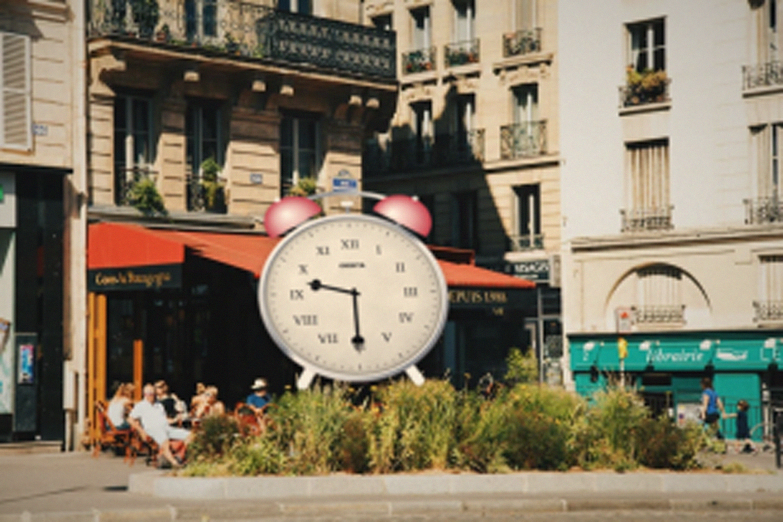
9.30
